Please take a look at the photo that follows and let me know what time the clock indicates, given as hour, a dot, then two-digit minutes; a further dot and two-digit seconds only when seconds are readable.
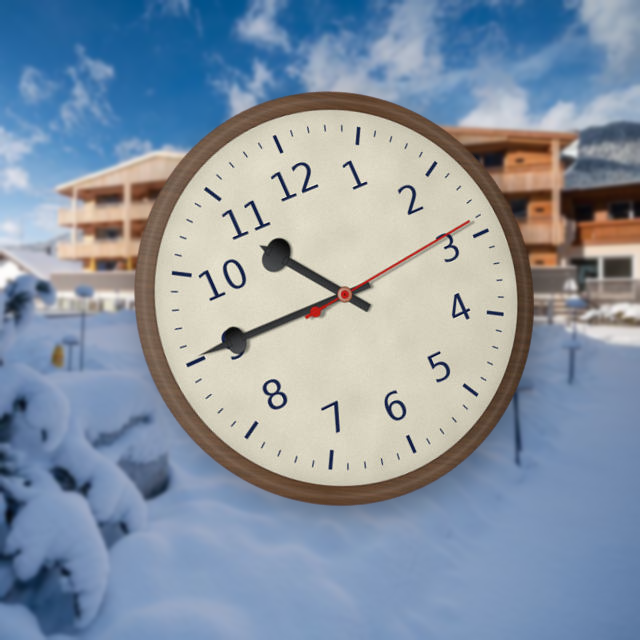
10.45.14
